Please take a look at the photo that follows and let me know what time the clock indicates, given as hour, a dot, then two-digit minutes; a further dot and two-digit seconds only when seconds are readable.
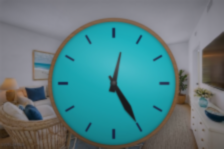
12.25
